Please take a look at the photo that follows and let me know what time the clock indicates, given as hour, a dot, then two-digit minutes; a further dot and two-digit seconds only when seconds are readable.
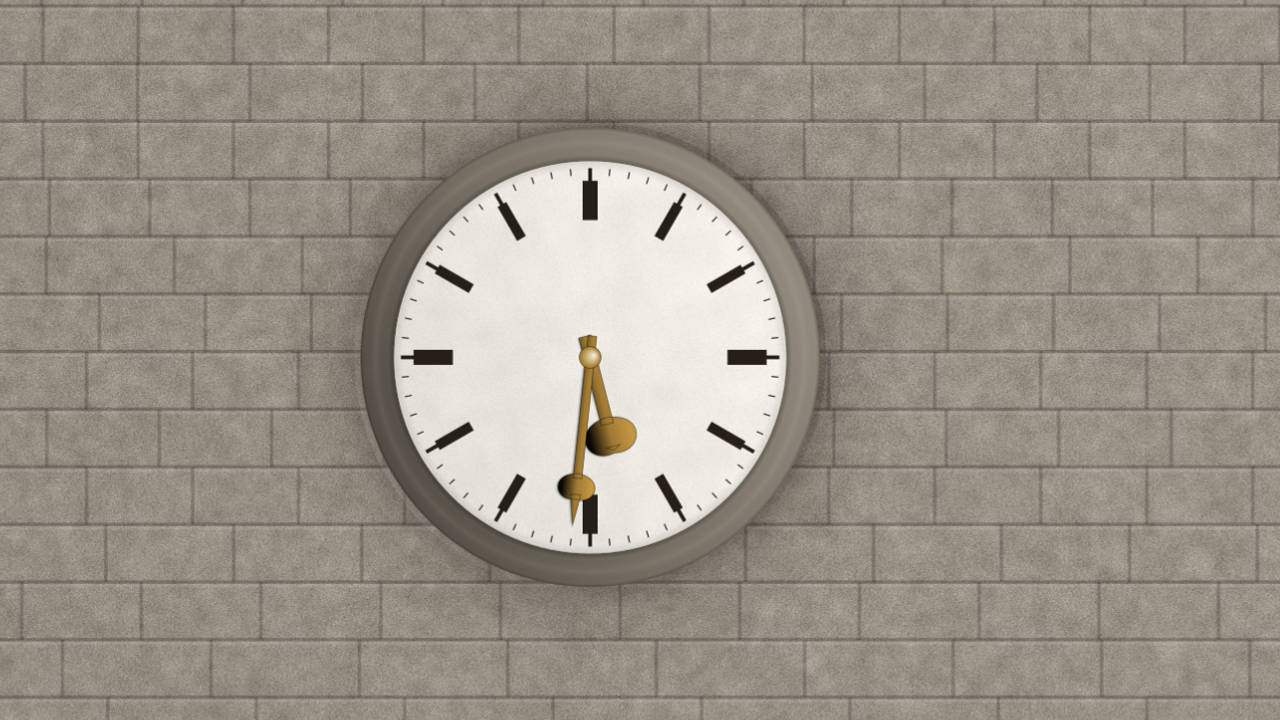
5.31
